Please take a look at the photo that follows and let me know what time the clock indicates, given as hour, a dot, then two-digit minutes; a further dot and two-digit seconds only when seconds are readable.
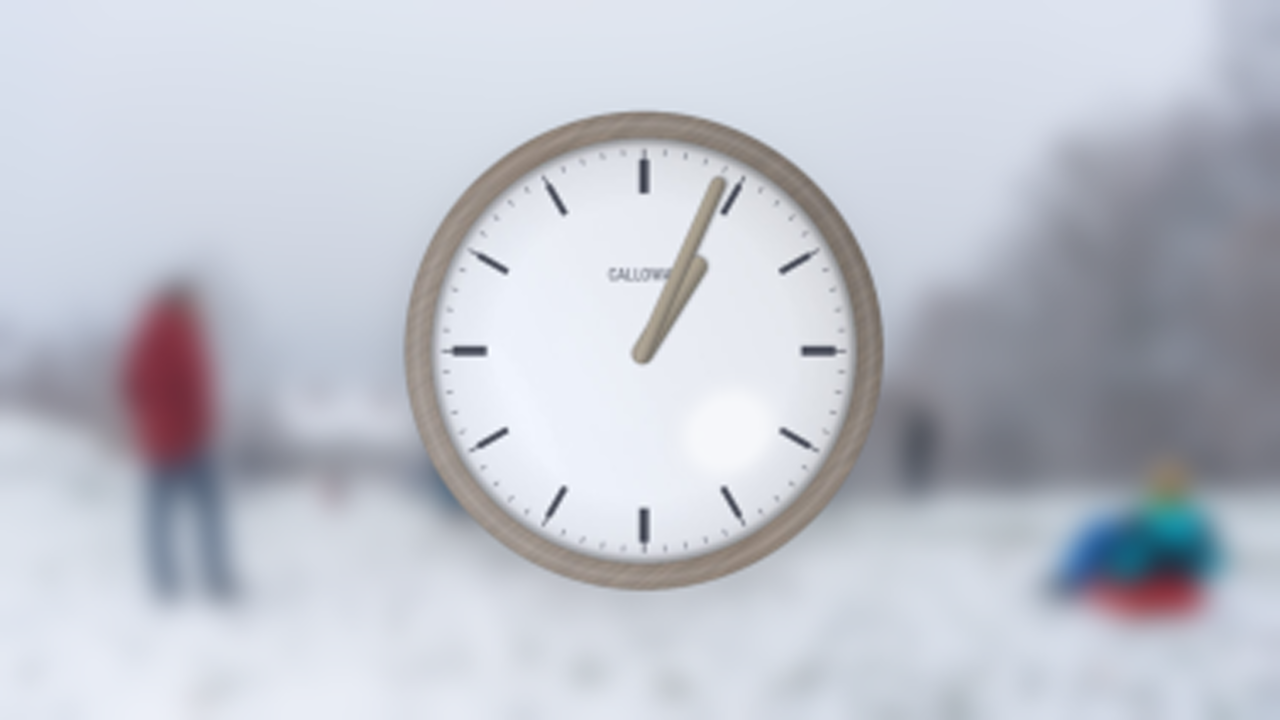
1.04
